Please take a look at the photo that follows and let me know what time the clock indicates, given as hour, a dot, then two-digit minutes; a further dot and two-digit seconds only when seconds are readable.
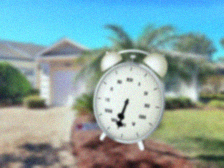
6.32
